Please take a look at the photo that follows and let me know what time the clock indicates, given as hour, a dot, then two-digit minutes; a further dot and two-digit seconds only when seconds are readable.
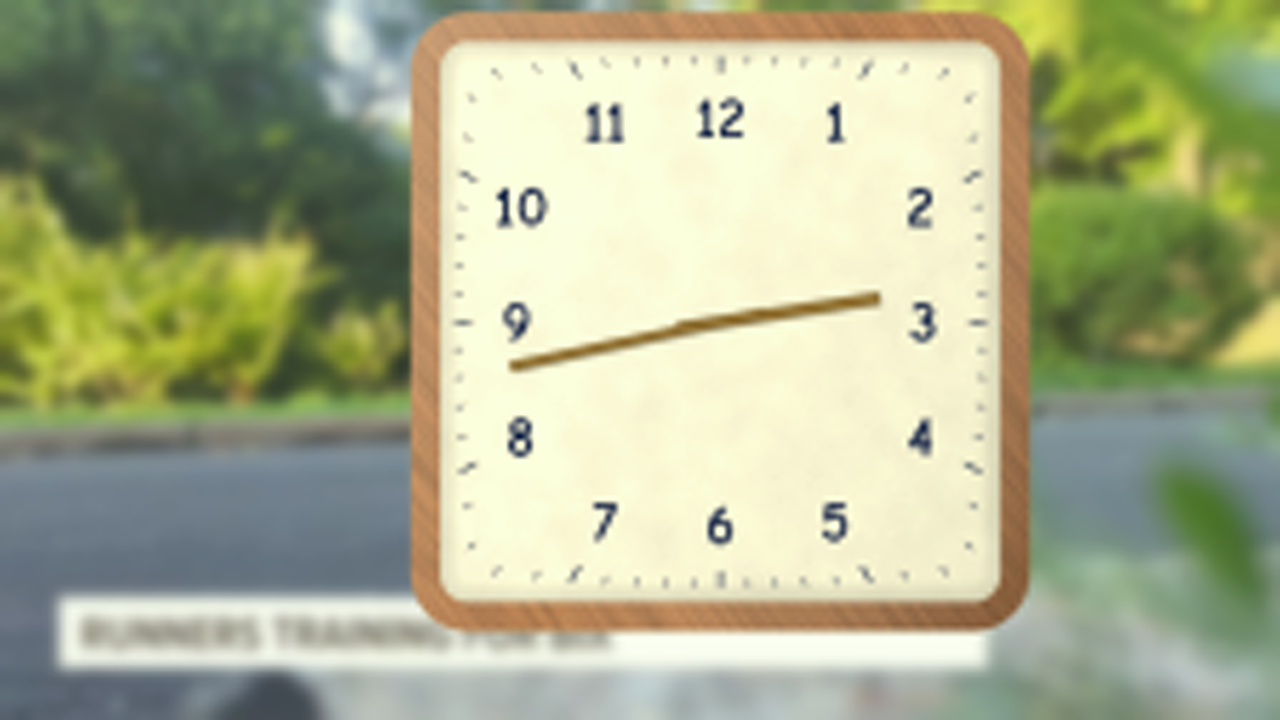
2.43
